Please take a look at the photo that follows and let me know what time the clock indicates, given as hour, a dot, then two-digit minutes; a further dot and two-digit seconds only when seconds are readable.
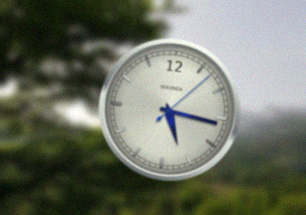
5.16.07
